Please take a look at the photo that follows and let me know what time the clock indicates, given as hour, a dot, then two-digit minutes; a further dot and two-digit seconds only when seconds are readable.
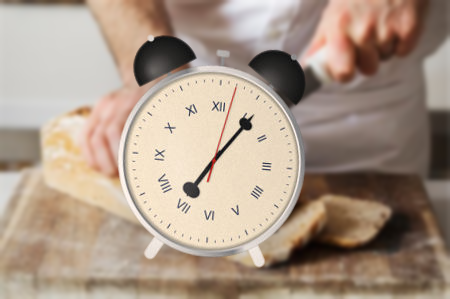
7.06.02
